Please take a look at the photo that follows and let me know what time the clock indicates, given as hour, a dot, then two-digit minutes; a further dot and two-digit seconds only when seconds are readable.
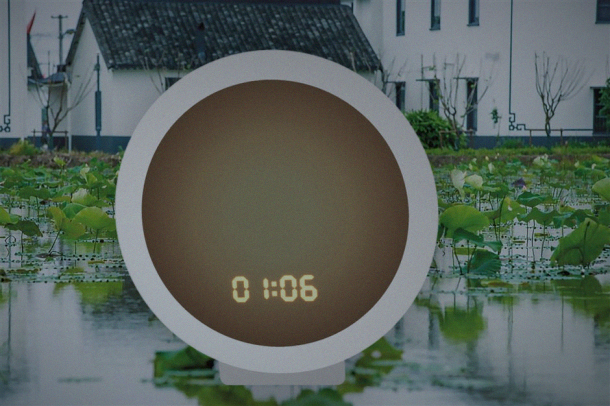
1.06
